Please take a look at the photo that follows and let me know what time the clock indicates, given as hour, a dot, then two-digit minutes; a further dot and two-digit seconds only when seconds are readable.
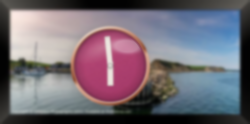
5.59
